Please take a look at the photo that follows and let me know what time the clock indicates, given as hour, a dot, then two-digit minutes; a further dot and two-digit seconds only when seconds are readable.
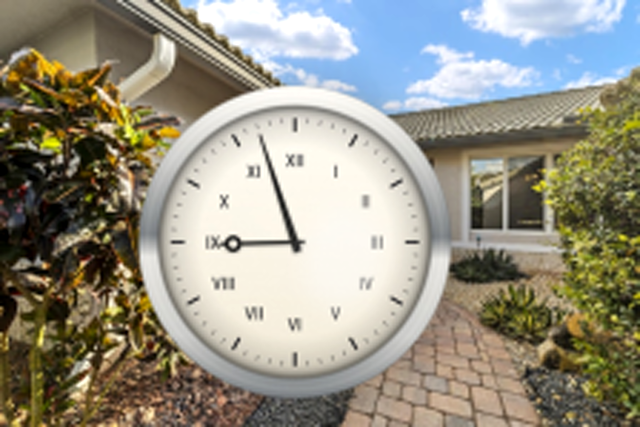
8.57
